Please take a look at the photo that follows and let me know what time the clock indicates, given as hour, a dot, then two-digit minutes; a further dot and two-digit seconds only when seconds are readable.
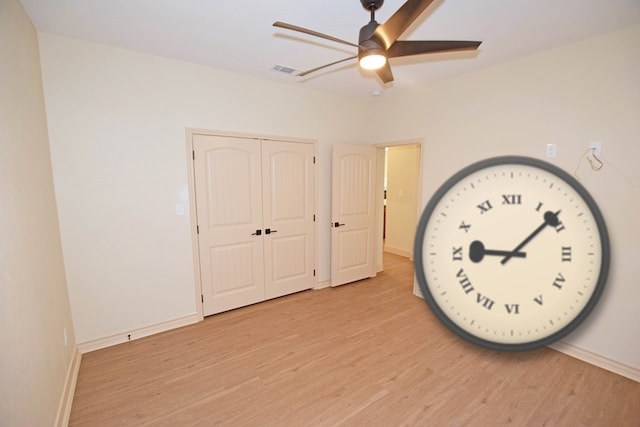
9.08
